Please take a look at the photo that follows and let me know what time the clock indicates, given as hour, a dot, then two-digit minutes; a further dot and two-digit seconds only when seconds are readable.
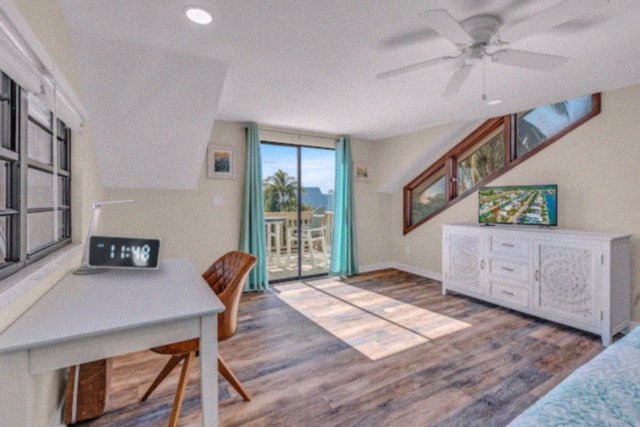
11.48
